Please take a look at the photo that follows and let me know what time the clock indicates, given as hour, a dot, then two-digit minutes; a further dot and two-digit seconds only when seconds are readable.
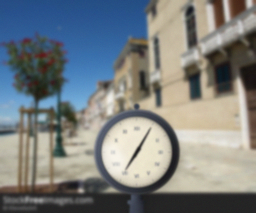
7.05
